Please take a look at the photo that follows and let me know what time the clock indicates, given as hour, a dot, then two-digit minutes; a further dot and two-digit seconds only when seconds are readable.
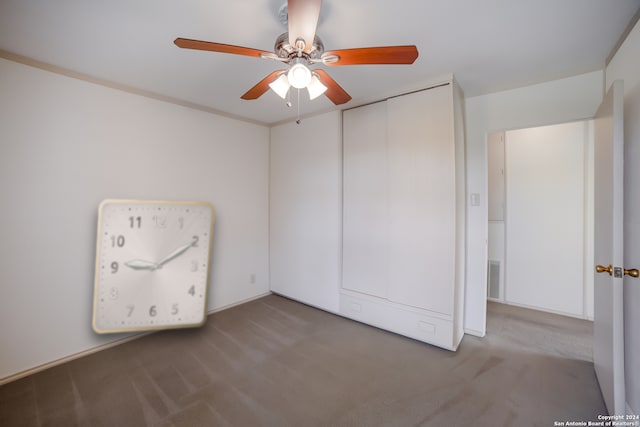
9.10
